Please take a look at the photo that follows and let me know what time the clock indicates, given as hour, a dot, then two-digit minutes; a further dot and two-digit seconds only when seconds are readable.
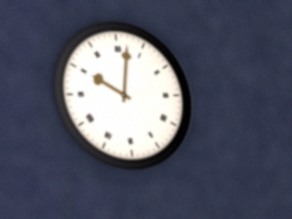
10.02
